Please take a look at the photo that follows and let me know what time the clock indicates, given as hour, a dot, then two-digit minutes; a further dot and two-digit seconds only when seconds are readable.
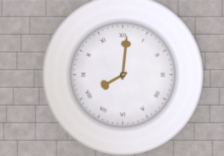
8.01
